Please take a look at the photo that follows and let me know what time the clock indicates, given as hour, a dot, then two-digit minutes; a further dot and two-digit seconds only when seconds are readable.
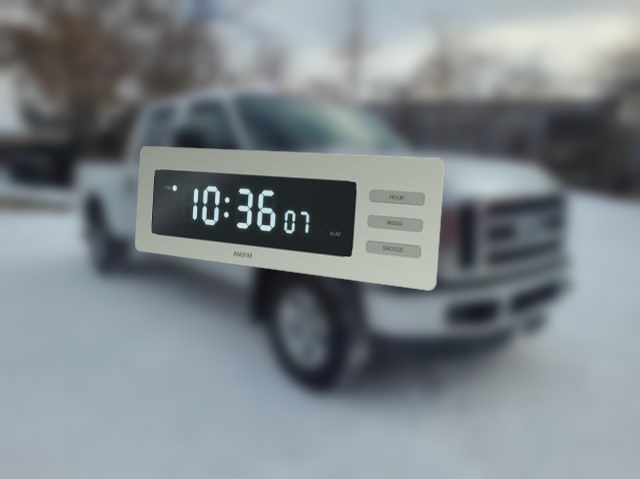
10.36.07
